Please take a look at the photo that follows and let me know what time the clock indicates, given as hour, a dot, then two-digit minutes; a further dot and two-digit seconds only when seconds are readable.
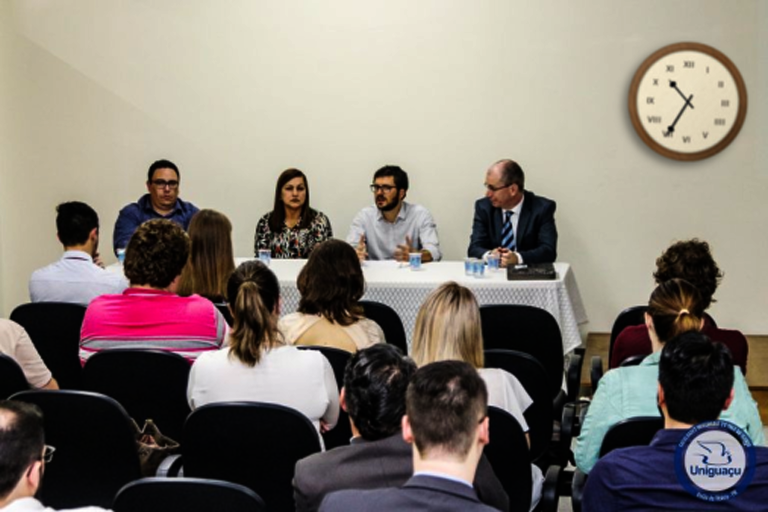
10.35
